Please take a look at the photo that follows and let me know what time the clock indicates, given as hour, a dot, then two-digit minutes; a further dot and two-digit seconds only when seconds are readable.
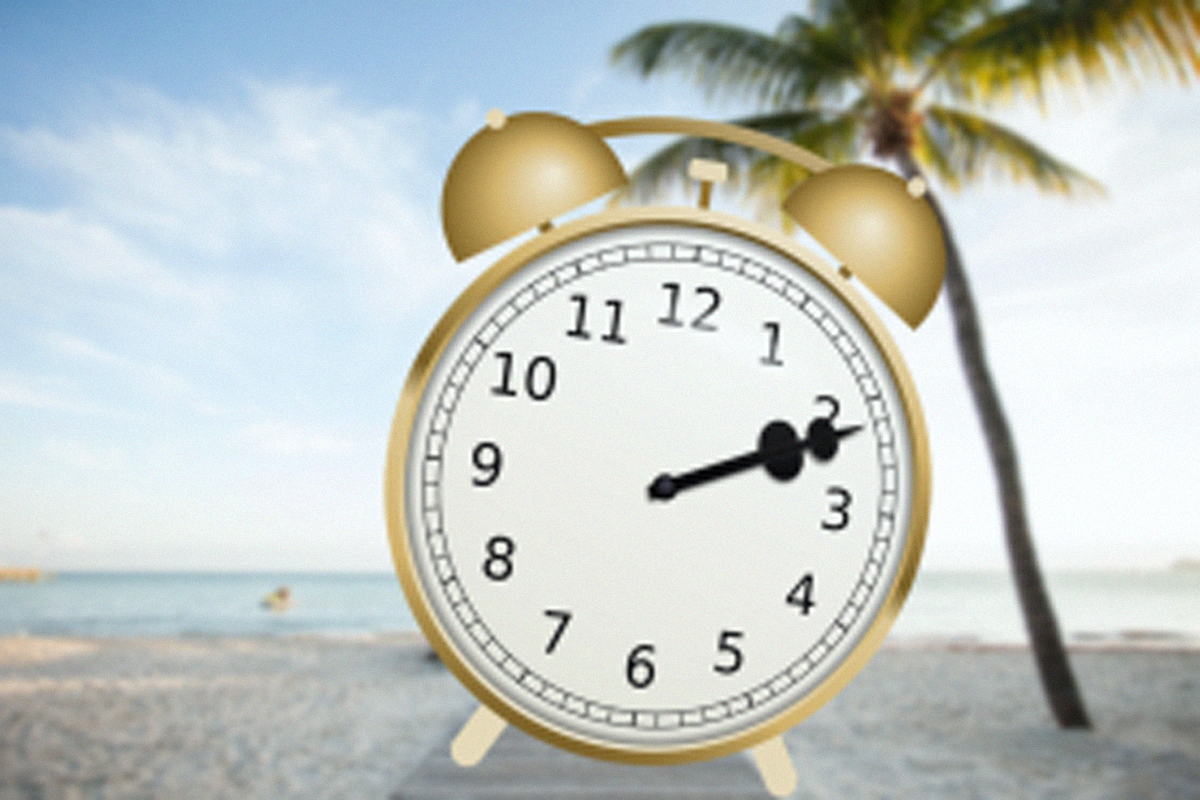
2.11
